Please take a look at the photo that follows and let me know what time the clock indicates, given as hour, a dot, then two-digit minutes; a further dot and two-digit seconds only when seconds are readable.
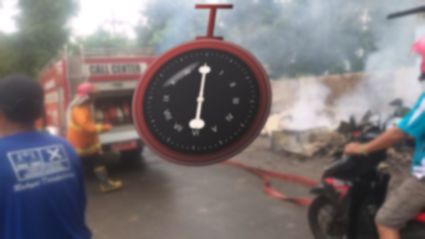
6.00
